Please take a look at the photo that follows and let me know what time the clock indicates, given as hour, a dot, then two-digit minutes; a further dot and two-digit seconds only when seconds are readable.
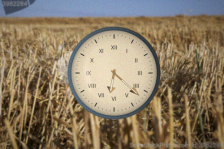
6.22
